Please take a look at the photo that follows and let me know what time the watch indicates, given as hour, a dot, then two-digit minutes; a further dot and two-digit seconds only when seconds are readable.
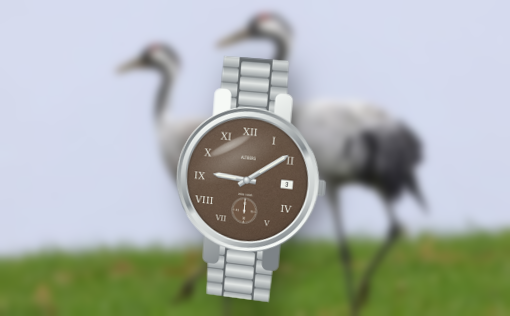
9.09
